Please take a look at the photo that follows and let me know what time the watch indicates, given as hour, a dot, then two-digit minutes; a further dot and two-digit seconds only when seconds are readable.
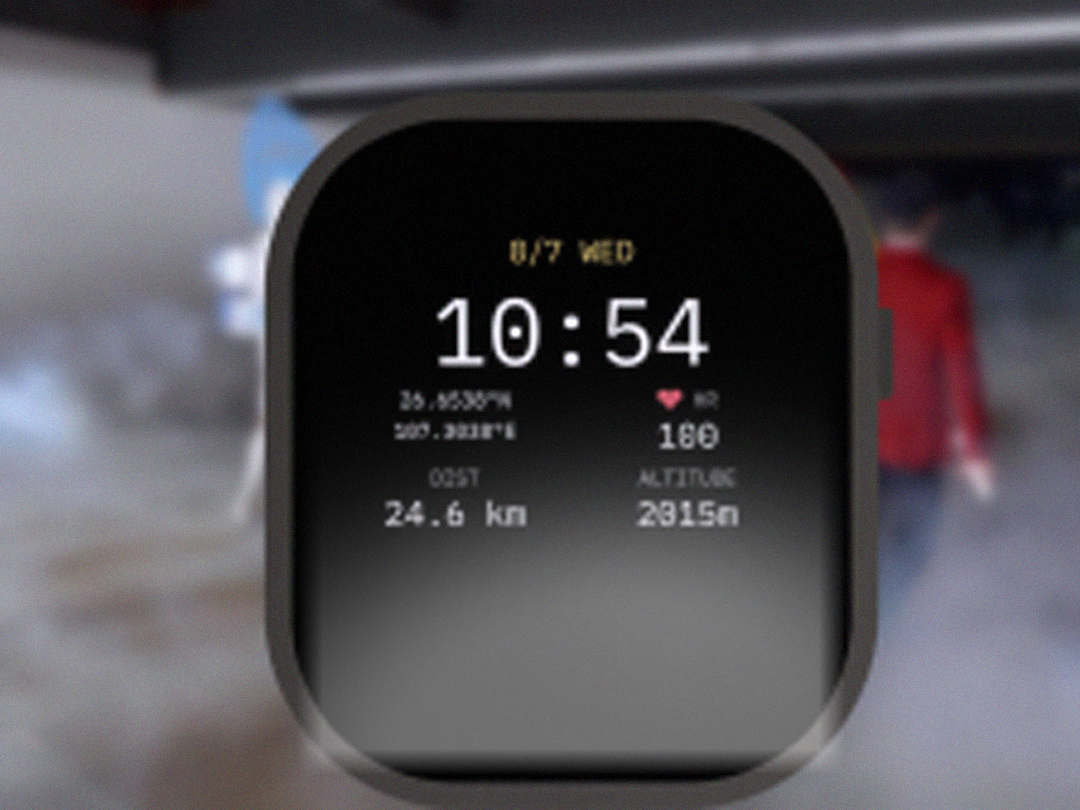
10.54
